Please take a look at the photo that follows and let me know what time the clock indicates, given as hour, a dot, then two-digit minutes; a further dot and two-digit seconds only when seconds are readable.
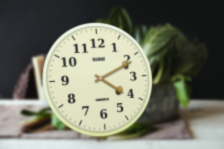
4.11
